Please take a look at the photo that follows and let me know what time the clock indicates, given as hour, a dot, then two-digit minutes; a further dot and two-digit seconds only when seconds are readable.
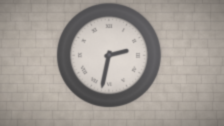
2.32
